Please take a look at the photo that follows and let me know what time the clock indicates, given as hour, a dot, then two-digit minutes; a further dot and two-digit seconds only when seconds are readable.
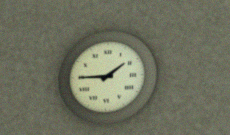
1.45
